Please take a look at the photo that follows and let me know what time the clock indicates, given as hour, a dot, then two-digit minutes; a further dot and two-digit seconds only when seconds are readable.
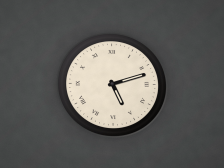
5.12
